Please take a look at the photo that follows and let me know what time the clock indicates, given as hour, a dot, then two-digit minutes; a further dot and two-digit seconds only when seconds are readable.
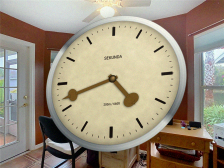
4.42
